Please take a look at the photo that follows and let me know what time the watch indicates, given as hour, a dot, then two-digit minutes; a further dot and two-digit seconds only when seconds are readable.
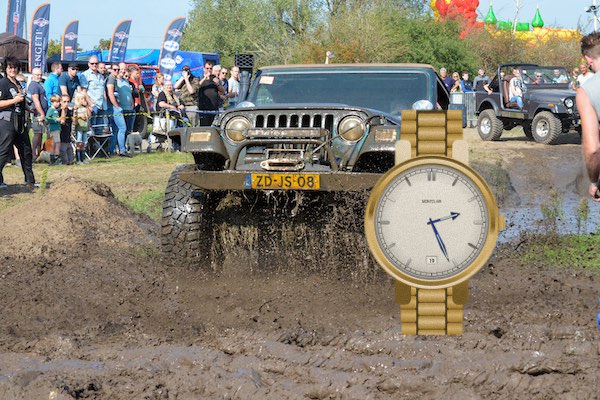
2.26
